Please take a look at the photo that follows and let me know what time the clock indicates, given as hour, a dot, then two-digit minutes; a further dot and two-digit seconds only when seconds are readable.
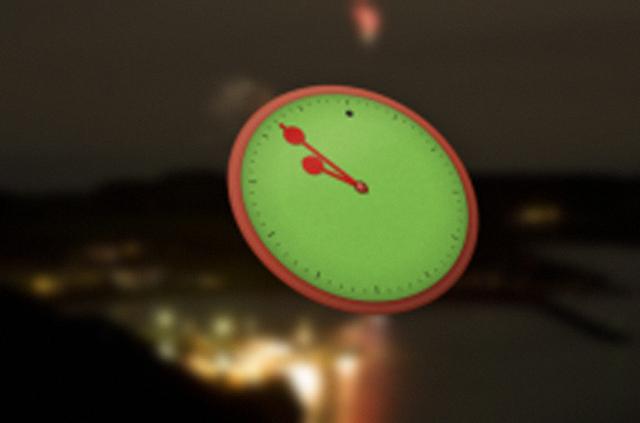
9.52
